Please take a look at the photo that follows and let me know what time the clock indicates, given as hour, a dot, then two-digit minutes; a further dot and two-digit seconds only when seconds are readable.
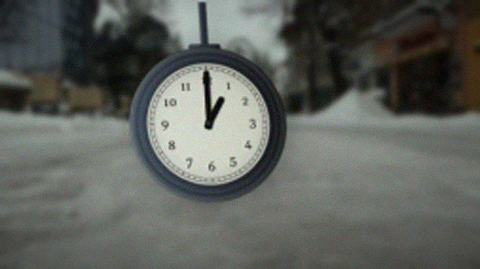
1.00
